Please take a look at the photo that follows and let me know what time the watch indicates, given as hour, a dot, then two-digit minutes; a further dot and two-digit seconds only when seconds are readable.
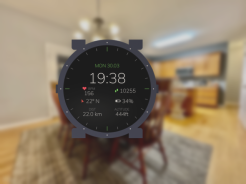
19.38
